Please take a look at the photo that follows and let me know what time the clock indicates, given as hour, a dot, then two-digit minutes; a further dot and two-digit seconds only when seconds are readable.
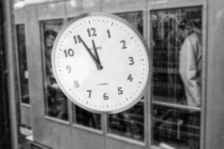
11.56
